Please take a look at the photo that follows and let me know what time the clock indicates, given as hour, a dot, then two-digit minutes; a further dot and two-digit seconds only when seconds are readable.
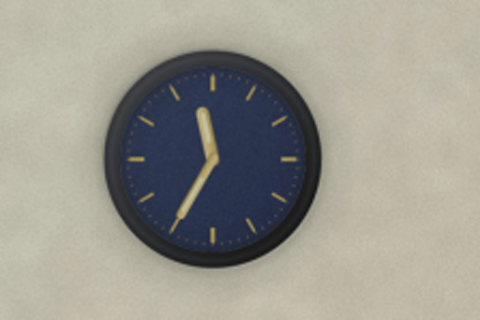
11.35
